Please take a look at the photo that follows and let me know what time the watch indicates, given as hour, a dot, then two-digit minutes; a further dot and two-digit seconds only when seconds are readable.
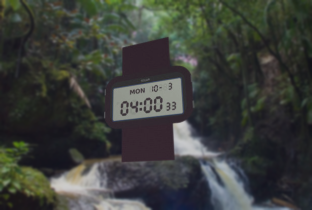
4.00.33
